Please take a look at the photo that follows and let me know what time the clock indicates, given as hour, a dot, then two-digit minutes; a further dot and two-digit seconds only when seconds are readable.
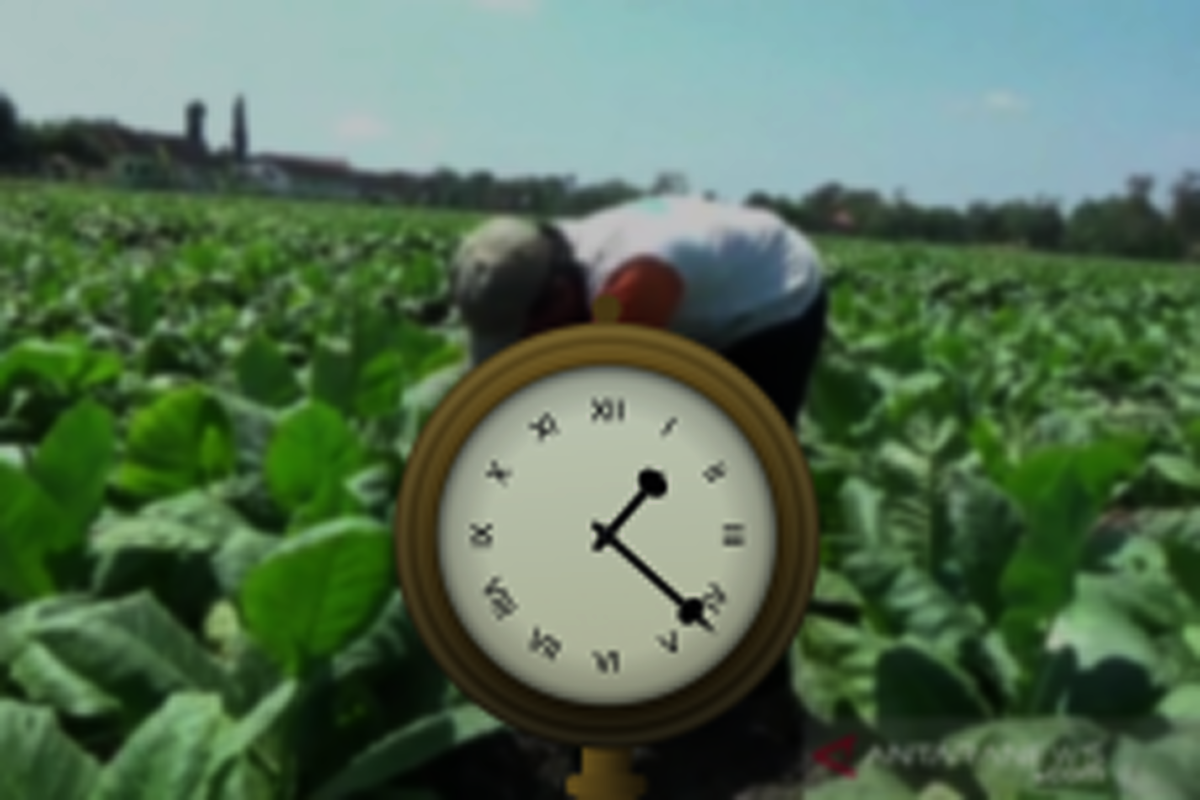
1.22
